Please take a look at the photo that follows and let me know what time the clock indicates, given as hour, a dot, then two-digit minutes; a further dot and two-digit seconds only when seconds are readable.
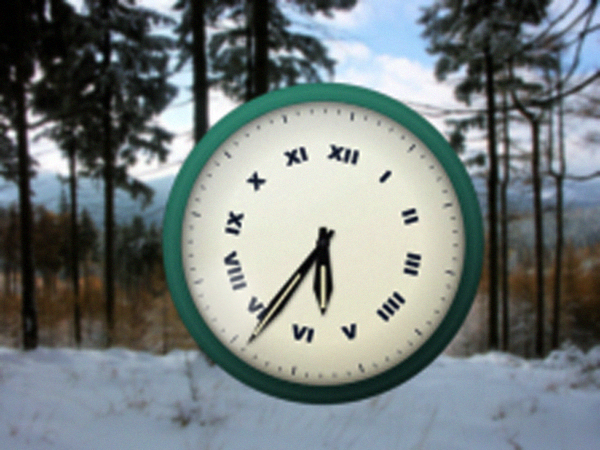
5.34
